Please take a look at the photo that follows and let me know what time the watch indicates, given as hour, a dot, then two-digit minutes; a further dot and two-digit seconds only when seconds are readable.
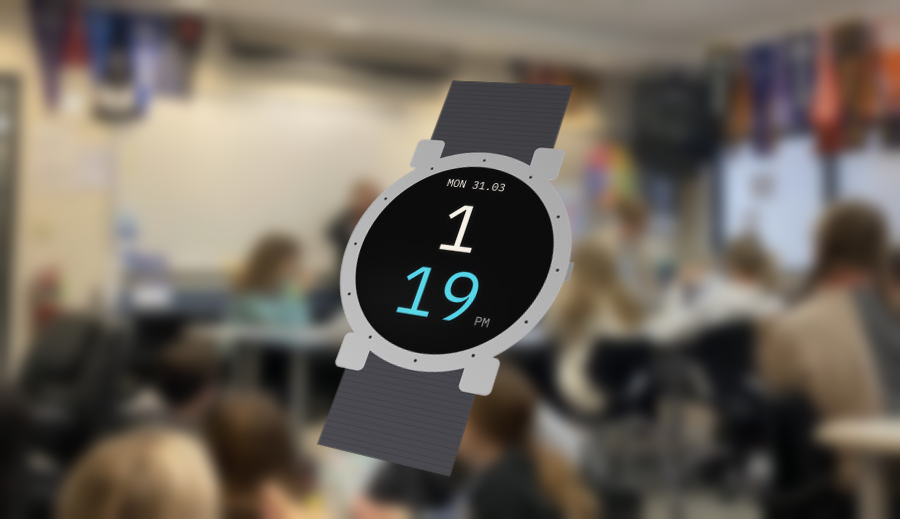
1.19
